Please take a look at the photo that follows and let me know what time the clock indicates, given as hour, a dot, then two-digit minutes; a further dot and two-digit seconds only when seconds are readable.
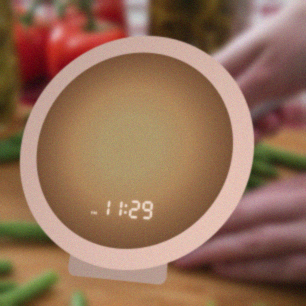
11.29
